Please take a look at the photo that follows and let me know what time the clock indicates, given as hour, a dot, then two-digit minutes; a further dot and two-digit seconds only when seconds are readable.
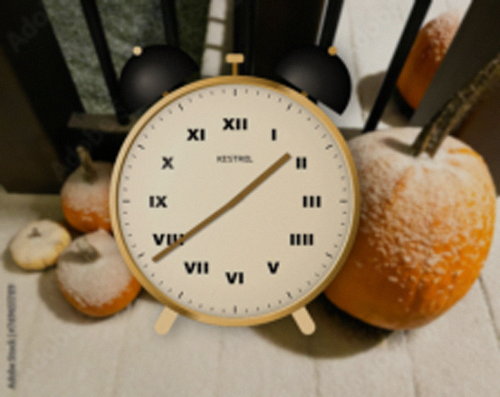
1.39
